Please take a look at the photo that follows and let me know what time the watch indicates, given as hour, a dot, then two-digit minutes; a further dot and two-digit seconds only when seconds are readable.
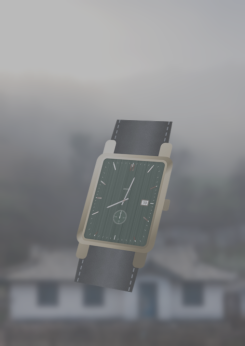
8.02
